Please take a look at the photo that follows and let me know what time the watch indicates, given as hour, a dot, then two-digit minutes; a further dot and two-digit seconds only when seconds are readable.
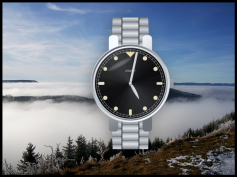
5.02
